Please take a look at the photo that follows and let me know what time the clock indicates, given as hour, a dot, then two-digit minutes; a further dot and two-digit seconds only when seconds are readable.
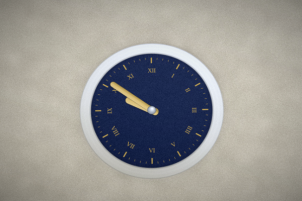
9.51
